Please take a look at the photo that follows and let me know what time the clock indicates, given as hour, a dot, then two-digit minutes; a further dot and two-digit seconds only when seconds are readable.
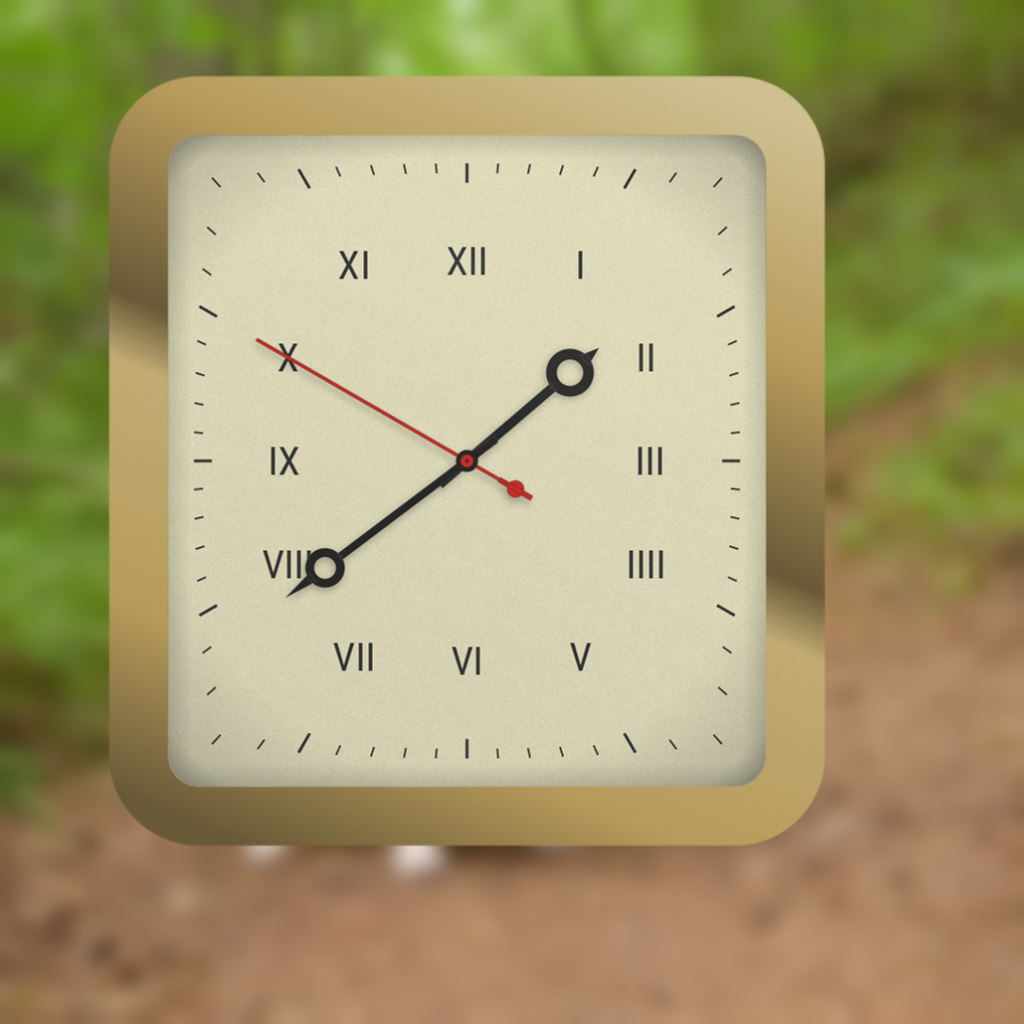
1.38.50
